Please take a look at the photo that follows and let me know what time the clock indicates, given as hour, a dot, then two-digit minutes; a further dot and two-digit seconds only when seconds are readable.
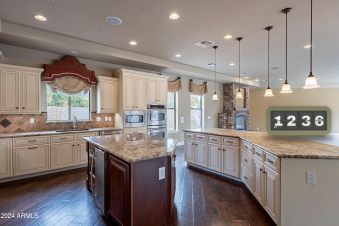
12.36
